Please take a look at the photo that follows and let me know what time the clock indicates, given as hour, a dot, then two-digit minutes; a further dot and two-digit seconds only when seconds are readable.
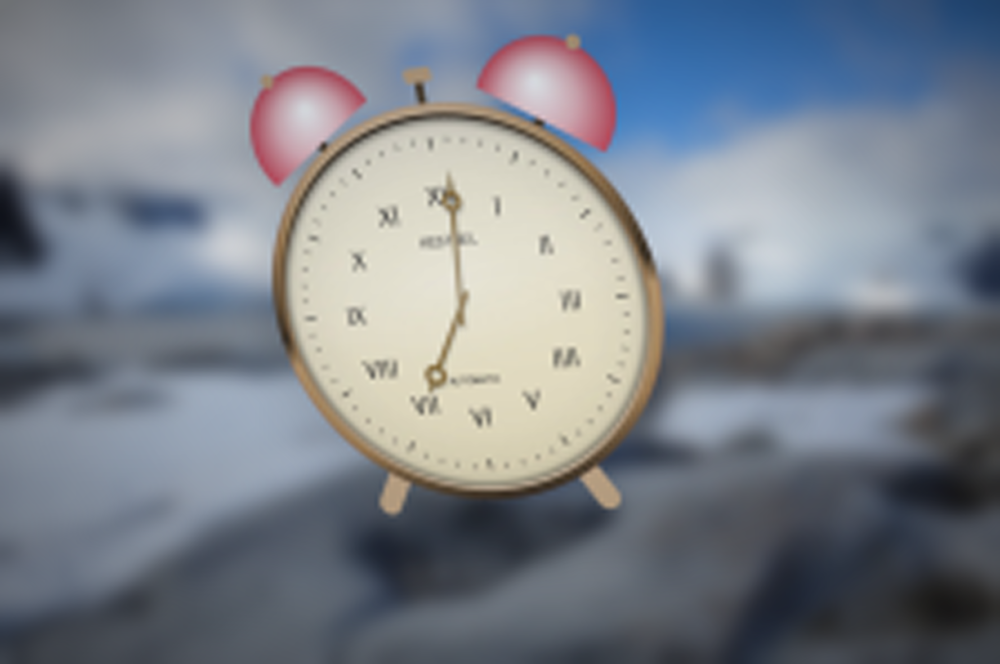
7.01
